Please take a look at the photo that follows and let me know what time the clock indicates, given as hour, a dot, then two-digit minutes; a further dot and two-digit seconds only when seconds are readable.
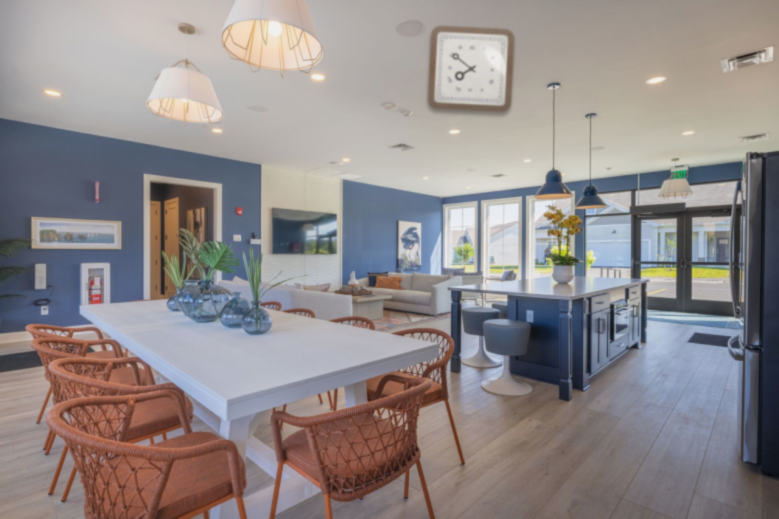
7.51
